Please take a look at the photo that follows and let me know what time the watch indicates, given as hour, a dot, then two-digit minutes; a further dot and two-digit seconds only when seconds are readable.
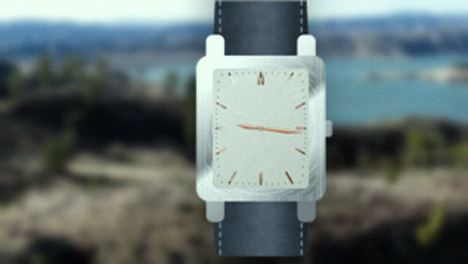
9.16
